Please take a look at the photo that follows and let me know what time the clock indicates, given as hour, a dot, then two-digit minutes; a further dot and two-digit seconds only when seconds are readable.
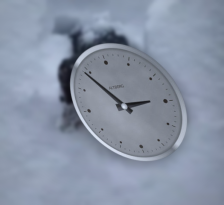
2.54
